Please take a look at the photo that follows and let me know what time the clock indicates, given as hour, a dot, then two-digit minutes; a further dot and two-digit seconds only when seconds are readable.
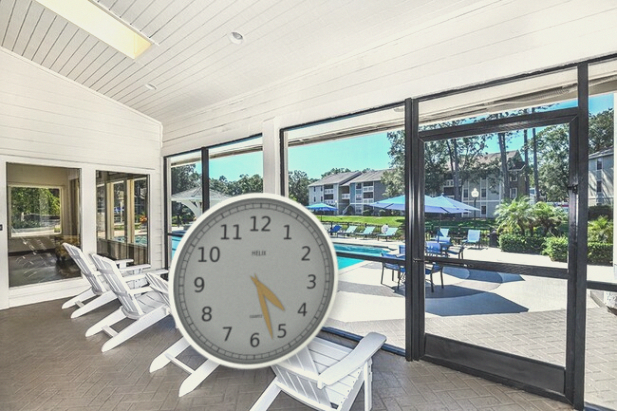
4.27
